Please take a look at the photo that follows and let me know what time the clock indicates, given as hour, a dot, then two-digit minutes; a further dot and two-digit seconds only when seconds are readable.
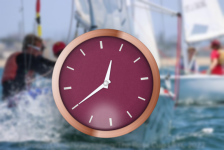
12.40
